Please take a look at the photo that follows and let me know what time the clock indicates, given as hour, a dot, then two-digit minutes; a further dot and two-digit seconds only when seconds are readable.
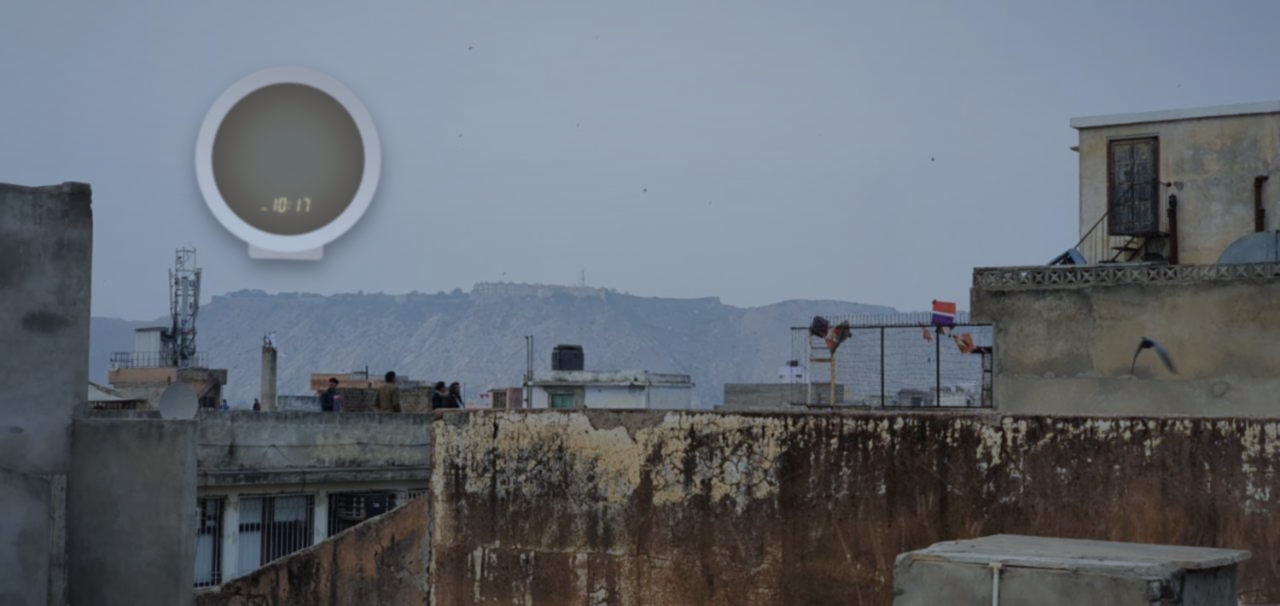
10.17
